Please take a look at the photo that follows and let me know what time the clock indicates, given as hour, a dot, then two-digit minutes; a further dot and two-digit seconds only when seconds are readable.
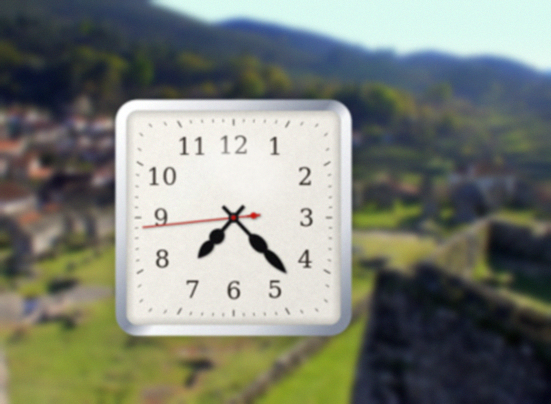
7.22.44
